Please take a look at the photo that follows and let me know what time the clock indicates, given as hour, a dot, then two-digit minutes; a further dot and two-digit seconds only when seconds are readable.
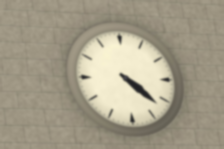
4.22
